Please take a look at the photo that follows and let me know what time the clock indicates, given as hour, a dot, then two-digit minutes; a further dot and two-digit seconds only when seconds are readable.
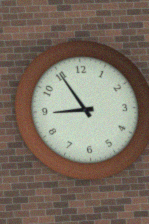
8.55
